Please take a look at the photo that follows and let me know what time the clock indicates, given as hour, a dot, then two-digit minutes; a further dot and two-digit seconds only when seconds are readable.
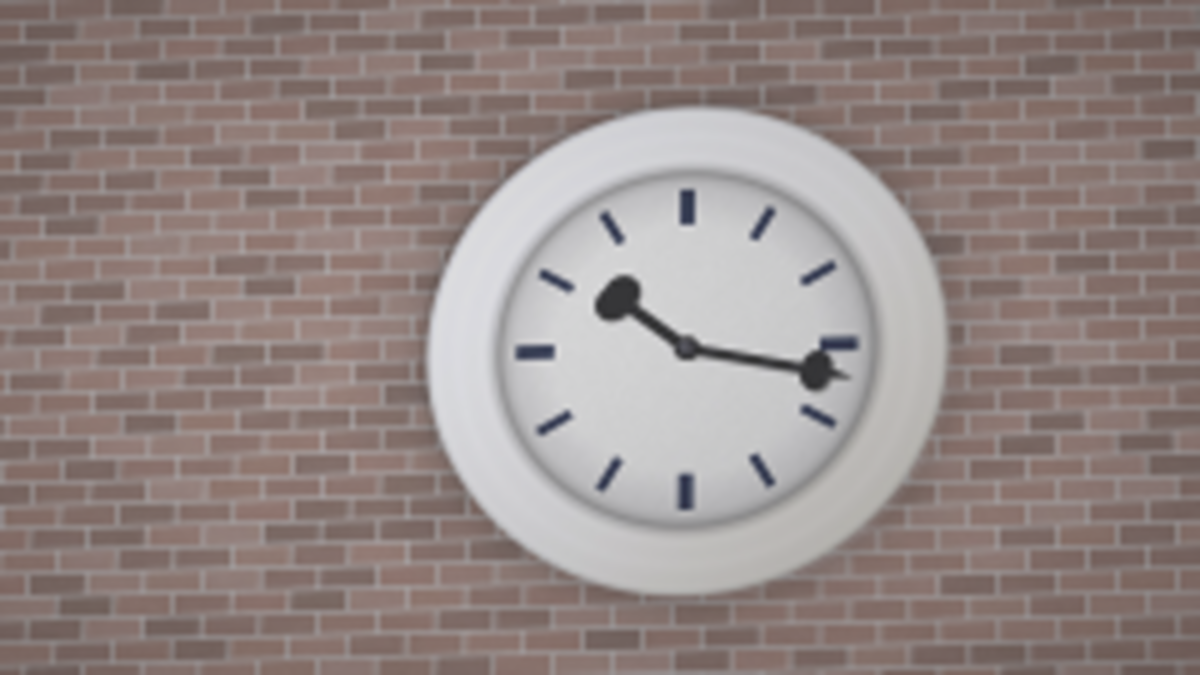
10.17
